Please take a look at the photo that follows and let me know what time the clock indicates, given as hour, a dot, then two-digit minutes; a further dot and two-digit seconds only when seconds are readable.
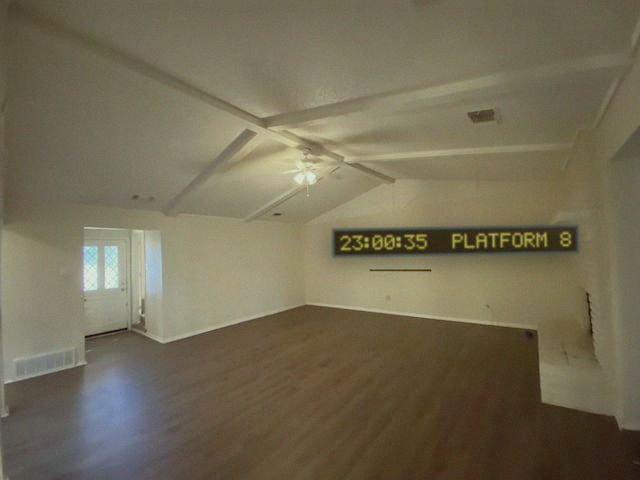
23.00.35
